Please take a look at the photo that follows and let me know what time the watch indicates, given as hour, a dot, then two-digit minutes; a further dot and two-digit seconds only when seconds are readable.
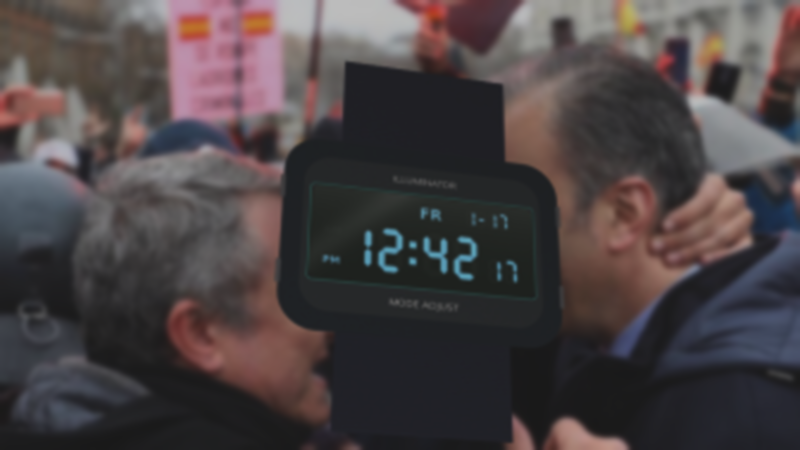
12.42.17
